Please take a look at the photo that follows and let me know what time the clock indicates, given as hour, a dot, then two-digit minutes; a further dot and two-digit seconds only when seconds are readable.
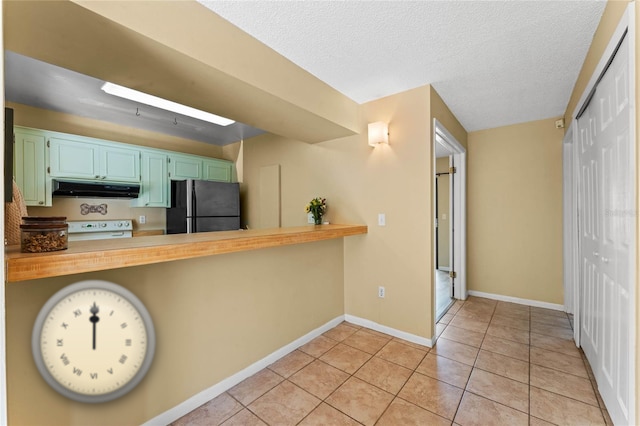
12.00
